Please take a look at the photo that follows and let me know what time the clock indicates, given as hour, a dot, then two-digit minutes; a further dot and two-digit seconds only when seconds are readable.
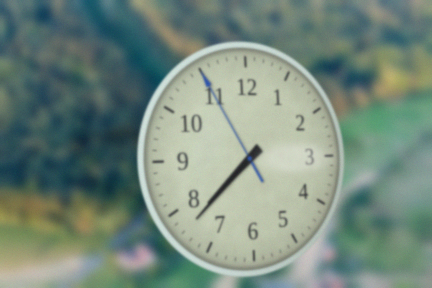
7.37.55
